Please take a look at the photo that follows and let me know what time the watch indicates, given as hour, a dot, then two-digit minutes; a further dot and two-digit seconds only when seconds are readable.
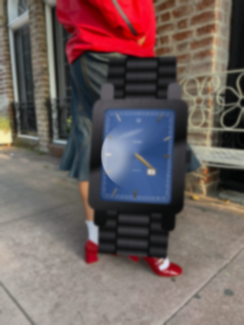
4.21
